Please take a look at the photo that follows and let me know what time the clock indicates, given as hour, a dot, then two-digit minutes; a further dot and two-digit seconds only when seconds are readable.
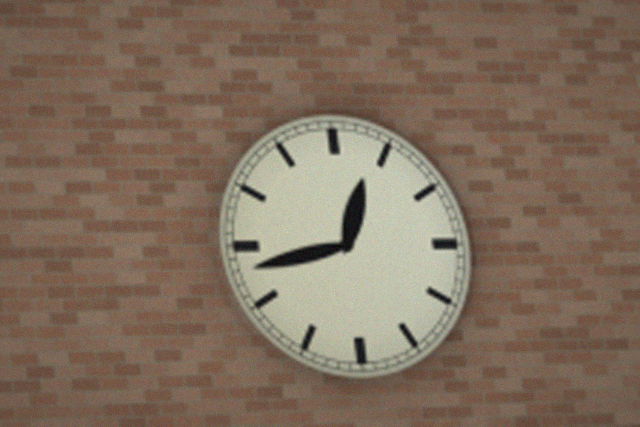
12.43
